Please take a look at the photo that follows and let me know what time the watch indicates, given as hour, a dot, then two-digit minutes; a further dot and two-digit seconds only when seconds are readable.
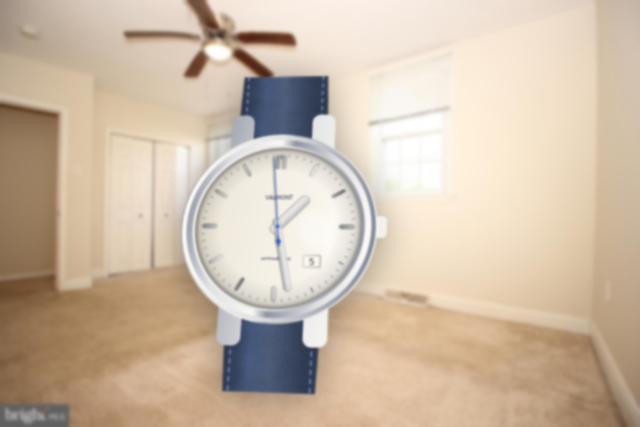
1.27.59
